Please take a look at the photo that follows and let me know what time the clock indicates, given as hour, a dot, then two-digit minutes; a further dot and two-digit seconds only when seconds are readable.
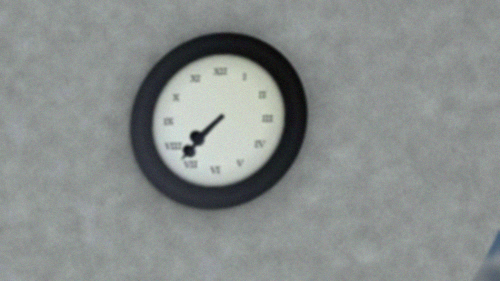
7.37
